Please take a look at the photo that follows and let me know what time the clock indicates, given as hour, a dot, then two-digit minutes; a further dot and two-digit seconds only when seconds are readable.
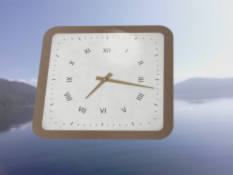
7.17
